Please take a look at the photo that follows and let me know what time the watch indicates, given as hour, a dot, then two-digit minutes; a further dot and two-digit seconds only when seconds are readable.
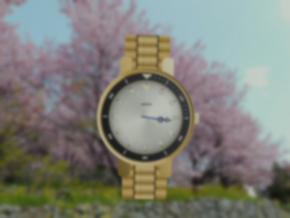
3.16
